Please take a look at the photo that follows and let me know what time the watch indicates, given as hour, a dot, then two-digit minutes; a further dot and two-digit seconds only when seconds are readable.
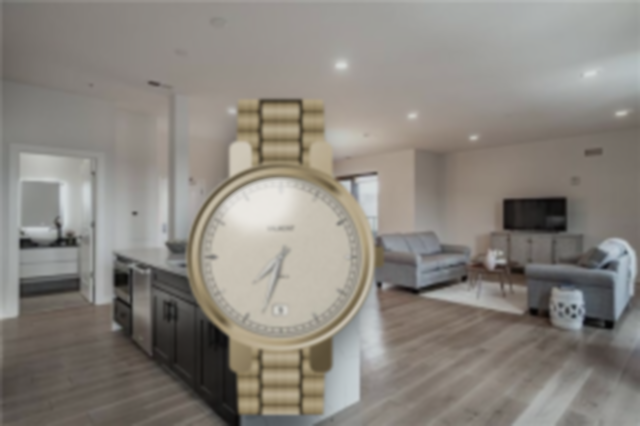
7.33
